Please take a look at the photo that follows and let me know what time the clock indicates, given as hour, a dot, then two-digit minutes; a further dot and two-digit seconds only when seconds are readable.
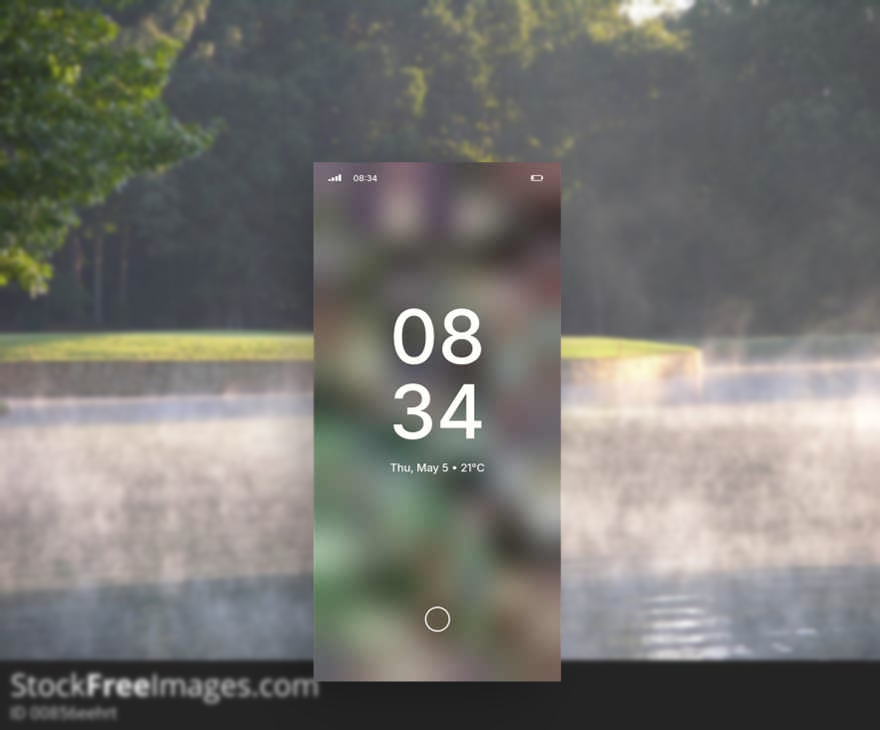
8.34
